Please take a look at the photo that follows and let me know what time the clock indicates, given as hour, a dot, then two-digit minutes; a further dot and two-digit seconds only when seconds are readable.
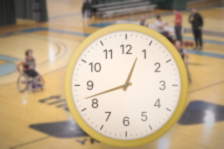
12.42
